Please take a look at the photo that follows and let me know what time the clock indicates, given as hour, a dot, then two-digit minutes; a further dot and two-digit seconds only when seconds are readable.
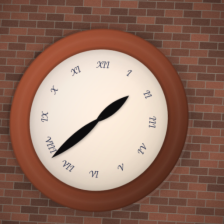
1.38
